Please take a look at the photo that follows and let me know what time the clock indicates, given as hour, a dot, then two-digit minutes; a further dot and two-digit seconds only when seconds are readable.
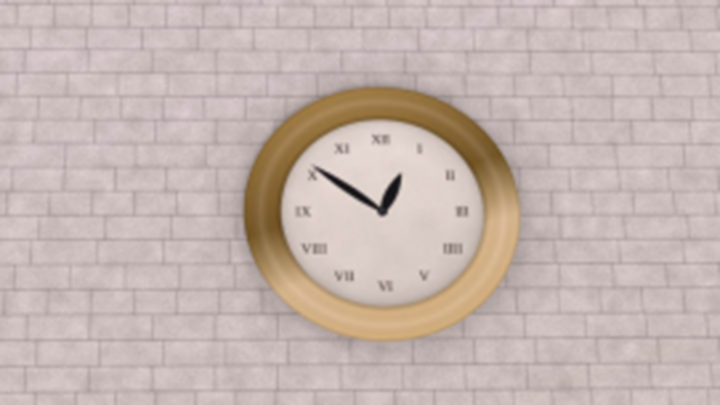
12.51
